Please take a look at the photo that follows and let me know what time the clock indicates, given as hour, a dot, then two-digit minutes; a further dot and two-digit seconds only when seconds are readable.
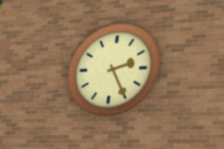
2.25
